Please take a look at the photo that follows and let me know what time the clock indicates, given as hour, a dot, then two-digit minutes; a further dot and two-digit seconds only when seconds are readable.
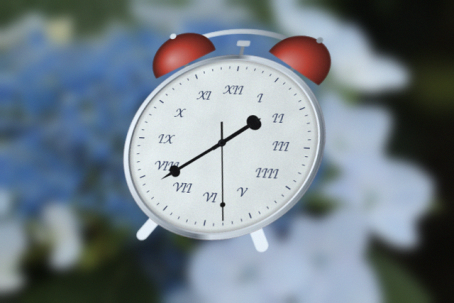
1.38.28
